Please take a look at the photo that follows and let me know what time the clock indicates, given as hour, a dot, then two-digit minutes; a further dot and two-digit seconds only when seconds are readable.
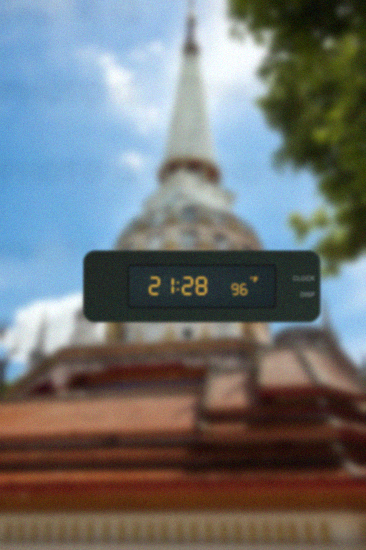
21.28
